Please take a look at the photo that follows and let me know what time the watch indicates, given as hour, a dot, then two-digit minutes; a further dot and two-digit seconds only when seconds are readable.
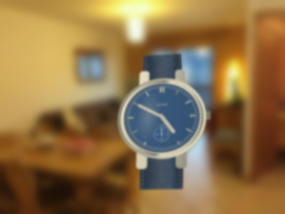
4.50
